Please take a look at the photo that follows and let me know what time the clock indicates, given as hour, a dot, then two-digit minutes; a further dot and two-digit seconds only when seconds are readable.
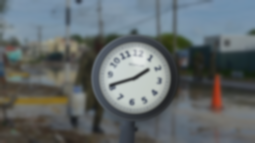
1.41
